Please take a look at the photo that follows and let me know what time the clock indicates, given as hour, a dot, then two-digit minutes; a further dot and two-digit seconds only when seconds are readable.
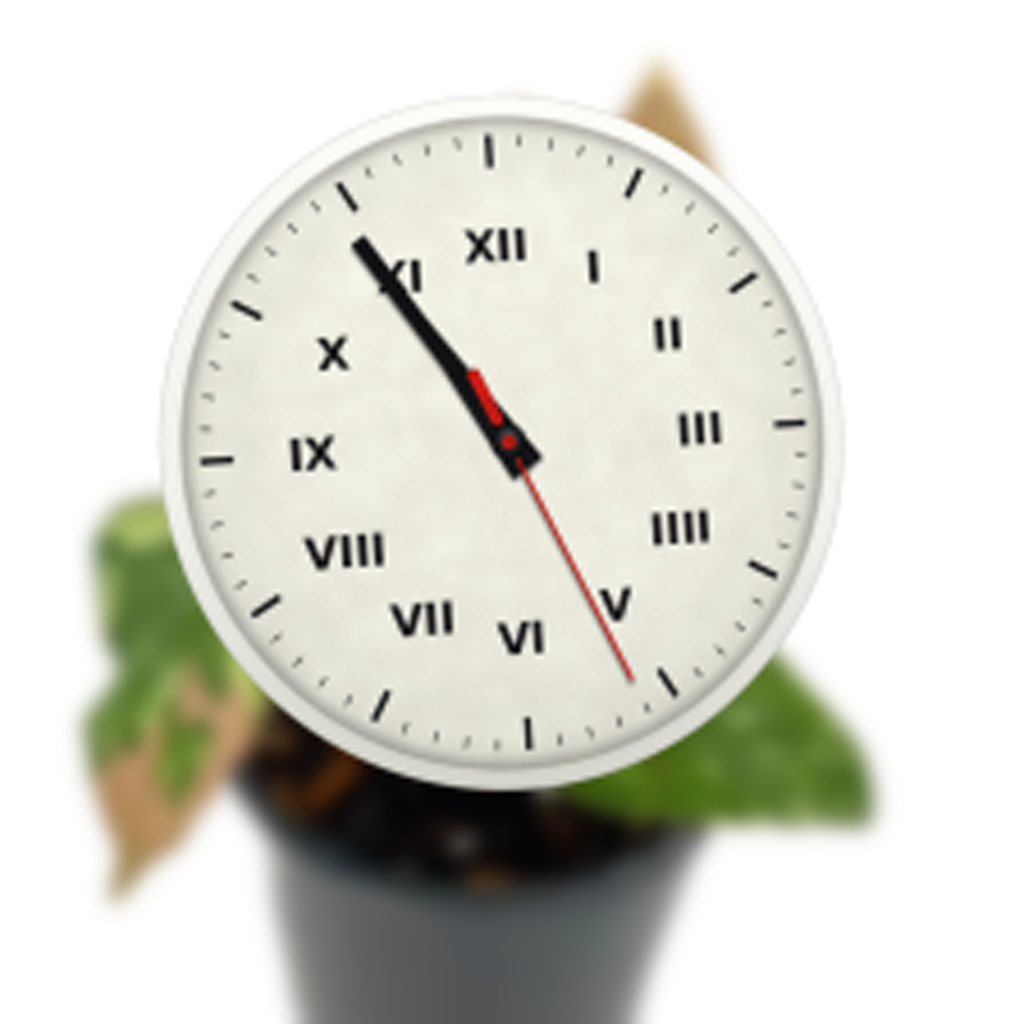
10.54.26
